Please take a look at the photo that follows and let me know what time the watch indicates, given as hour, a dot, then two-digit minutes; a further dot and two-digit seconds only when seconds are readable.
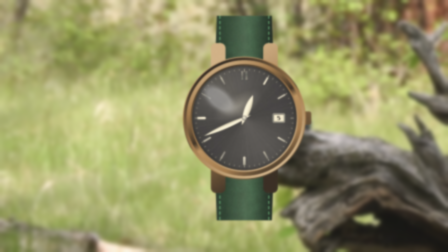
12.41
